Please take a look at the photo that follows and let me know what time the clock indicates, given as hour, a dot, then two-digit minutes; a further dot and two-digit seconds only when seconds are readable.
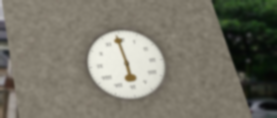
5.59
